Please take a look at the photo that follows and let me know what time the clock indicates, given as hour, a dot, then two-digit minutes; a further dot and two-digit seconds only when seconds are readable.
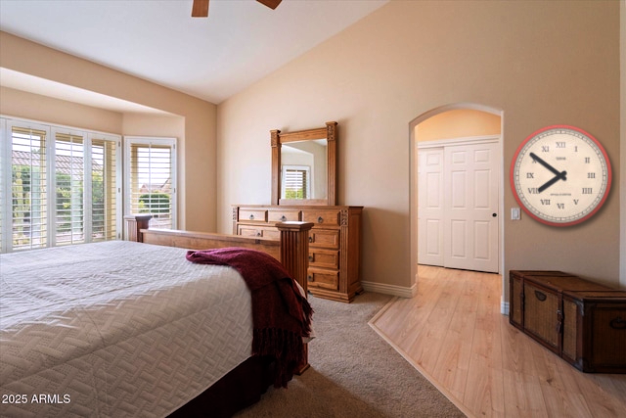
7.51
